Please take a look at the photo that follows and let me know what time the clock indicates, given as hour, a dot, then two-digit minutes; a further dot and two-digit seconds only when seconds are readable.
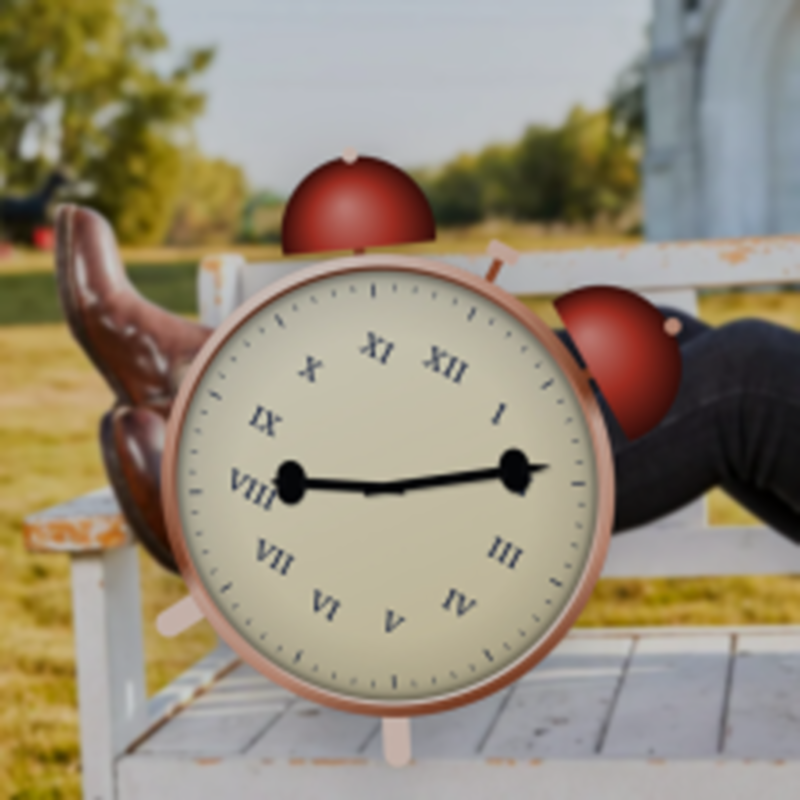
8.09
